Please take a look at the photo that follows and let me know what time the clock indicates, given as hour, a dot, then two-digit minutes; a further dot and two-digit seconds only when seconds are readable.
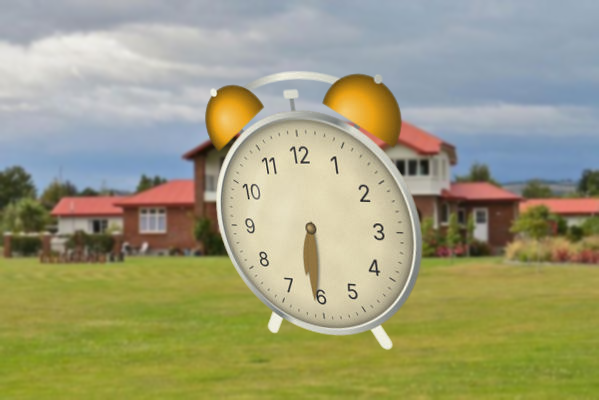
6.31
